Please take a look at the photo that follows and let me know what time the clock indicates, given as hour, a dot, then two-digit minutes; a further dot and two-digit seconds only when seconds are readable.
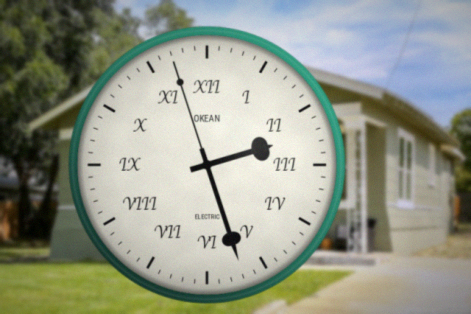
2.26.57
